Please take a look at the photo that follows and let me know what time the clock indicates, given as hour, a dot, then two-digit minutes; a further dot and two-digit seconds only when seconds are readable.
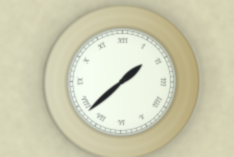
1.38
